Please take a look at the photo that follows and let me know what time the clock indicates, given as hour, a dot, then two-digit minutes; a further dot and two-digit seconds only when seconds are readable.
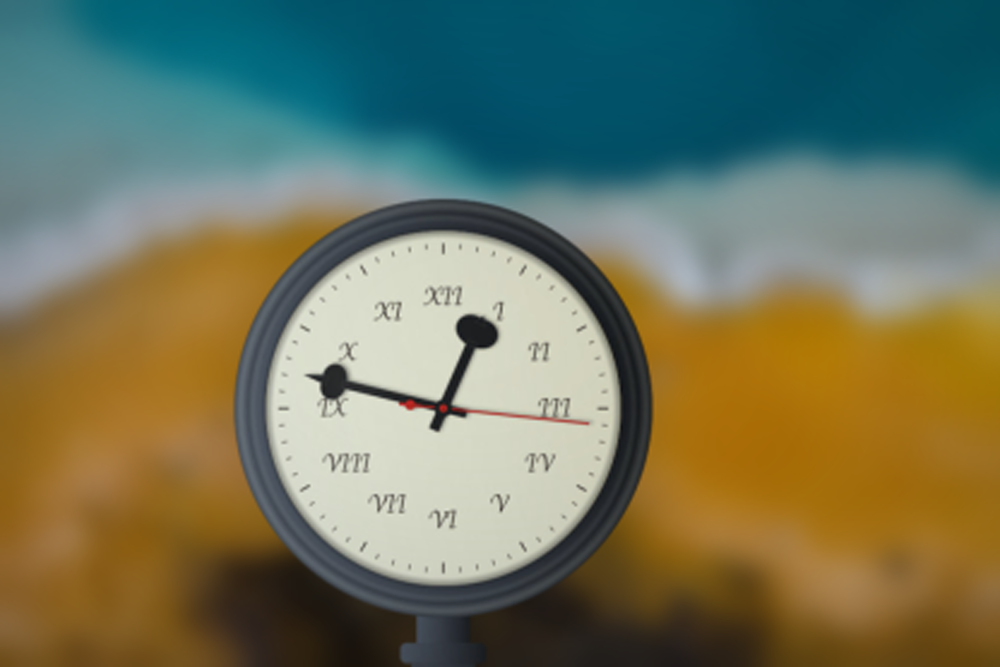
12.47.16
